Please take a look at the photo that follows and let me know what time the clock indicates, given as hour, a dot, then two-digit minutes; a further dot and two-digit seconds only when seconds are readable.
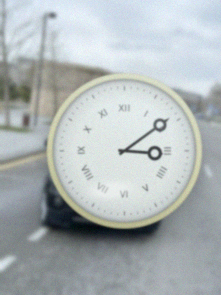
3.09
